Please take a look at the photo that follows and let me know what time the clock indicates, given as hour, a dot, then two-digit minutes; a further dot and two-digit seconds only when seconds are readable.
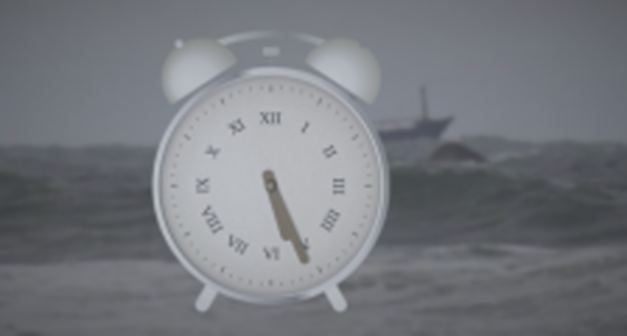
5.26
